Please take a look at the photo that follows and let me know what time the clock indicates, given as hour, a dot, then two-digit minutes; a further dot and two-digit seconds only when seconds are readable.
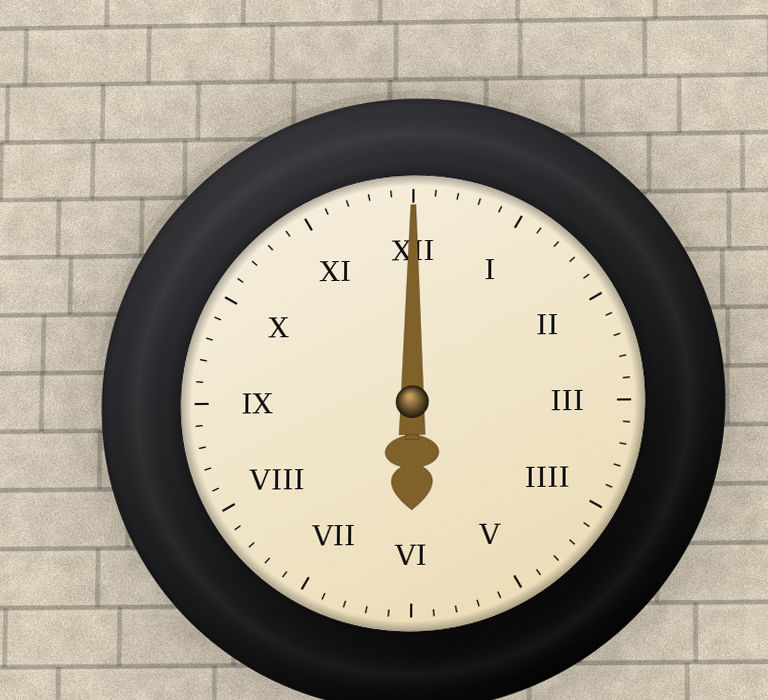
6.00
